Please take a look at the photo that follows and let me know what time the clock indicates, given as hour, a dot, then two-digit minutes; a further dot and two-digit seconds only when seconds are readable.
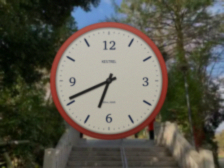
6.41
